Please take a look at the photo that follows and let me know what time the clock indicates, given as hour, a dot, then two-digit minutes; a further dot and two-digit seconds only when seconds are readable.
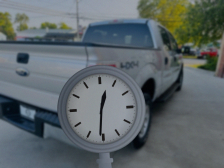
12.31
